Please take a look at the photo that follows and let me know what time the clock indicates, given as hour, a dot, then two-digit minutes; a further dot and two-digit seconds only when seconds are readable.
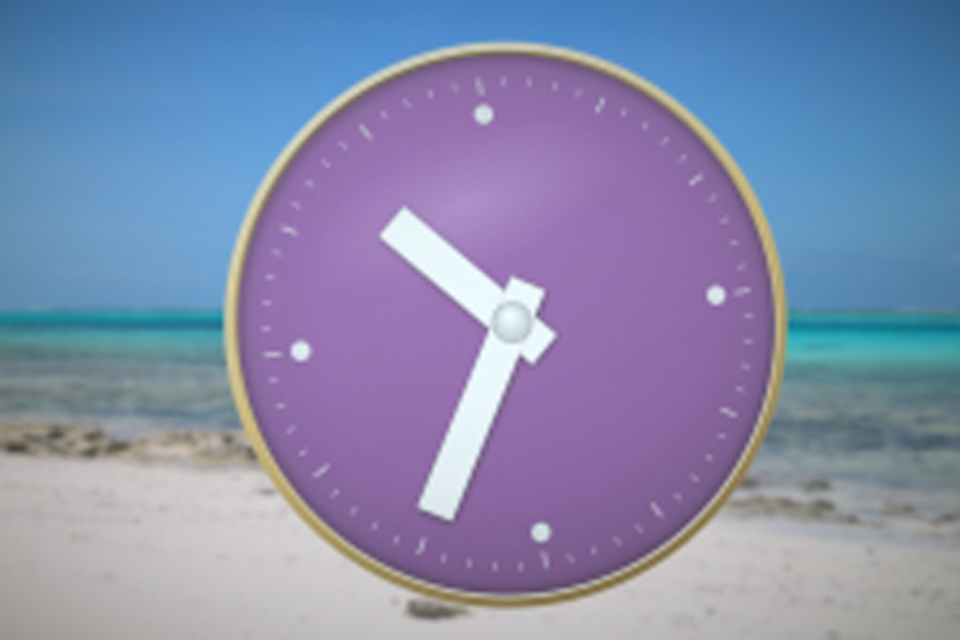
10.35
